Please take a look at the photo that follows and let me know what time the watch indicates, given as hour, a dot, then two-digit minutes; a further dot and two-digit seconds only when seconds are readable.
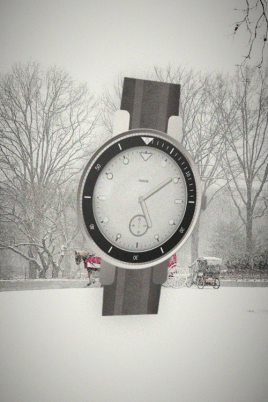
5.09
